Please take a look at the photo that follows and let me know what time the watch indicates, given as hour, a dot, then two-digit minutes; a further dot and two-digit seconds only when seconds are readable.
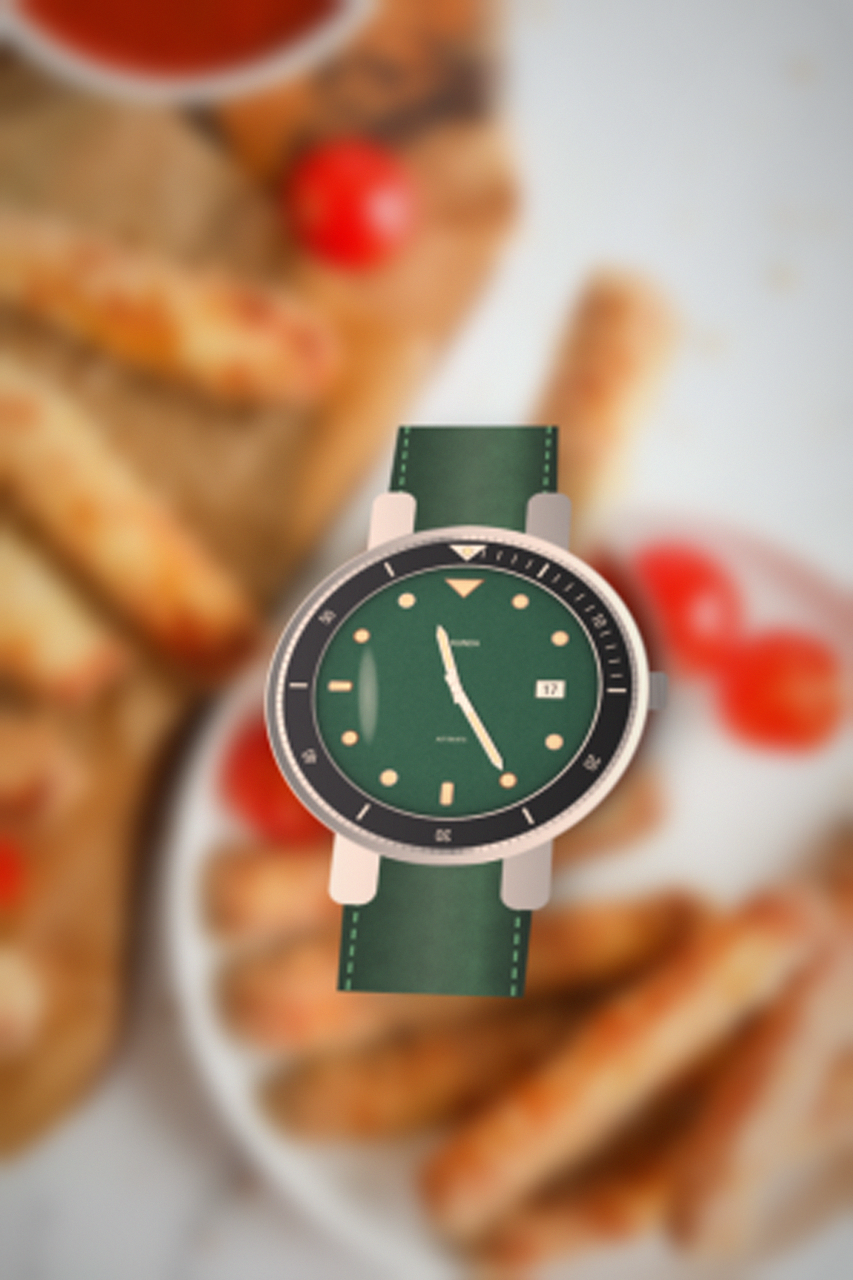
11.25
